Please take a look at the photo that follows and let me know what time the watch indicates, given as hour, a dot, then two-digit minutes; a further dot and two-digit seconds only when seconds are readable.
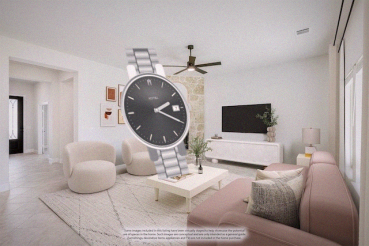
2.20
